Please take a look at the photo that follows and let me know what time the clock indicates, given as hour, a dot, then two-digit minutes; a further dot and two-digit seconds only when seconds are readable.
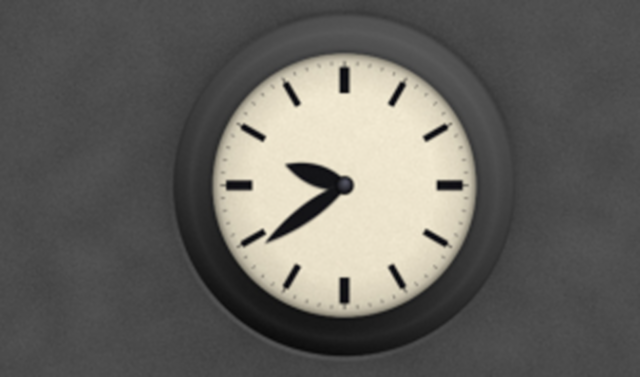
9.39
